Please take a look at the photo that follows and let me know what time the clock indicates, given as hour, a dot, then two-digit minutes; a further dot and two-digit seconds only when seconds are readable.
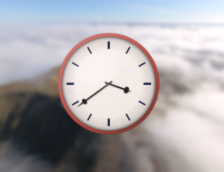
3.39
